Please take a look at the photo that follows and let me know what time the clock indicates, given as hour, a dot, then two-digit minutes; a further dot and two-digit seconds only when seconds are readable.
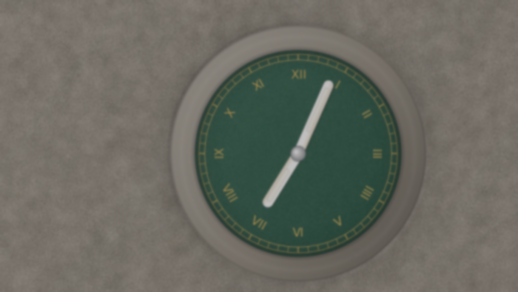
7.04
